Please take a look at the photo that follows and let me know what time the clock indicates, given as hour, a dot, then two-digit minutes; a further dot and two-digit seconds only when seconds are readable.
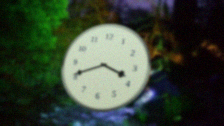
3.41
